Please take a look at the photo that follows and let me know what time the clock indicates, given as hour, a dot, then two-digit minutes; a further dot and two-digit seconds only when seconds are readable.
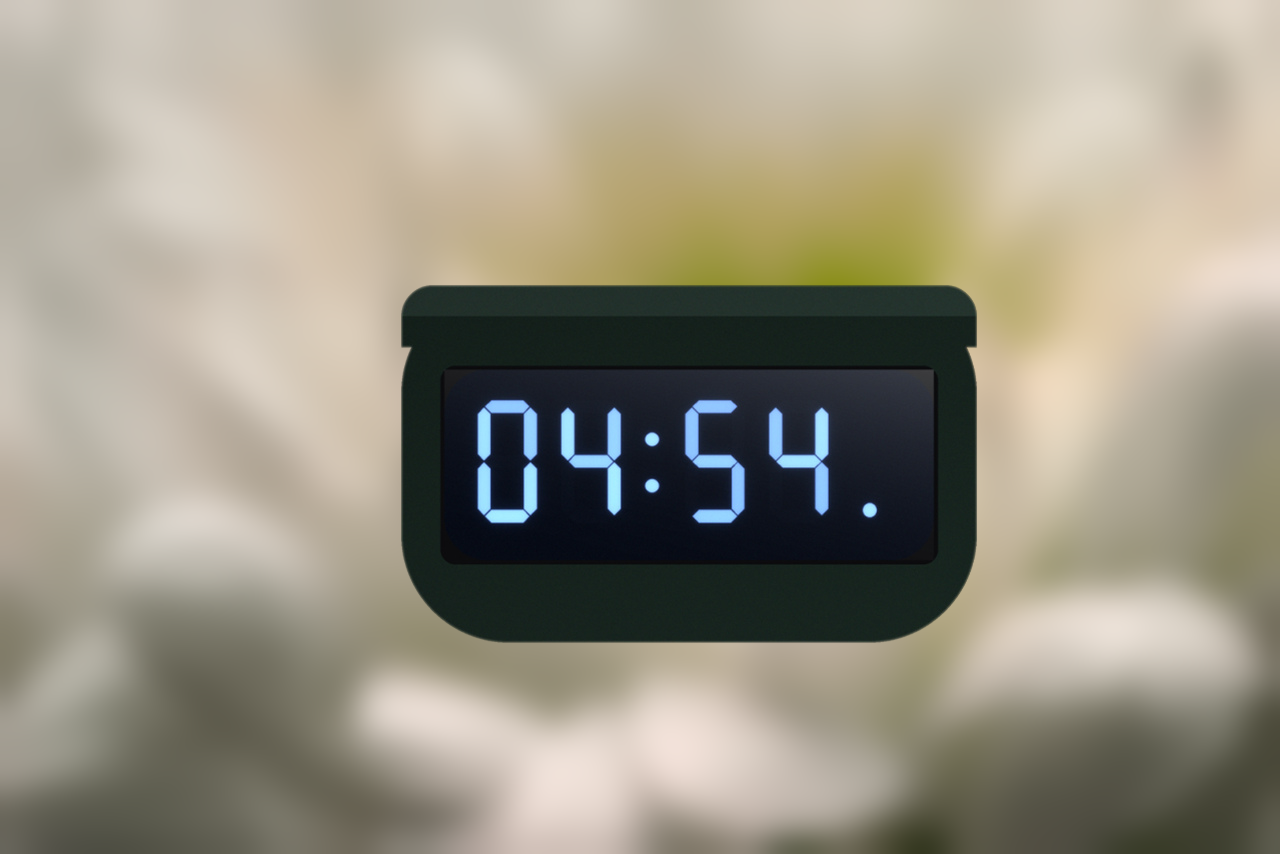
4.54
